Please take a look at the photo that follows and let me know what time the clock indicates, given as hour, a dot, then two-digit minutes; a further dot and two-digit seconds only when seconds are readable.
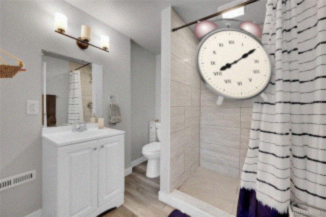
8.10
